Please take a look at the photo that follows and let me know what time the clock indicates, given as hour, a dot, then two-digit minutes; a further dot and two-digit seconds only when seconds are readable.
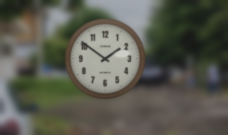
1.51
